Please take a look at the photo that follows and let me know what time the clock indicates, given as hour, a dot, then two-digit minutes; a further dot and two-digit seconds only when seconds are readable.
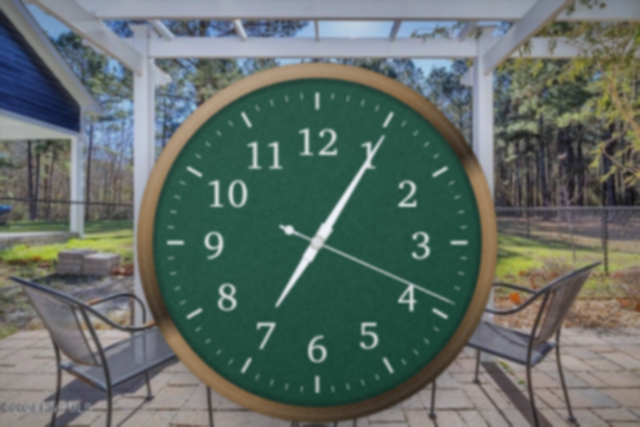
7.05.19
